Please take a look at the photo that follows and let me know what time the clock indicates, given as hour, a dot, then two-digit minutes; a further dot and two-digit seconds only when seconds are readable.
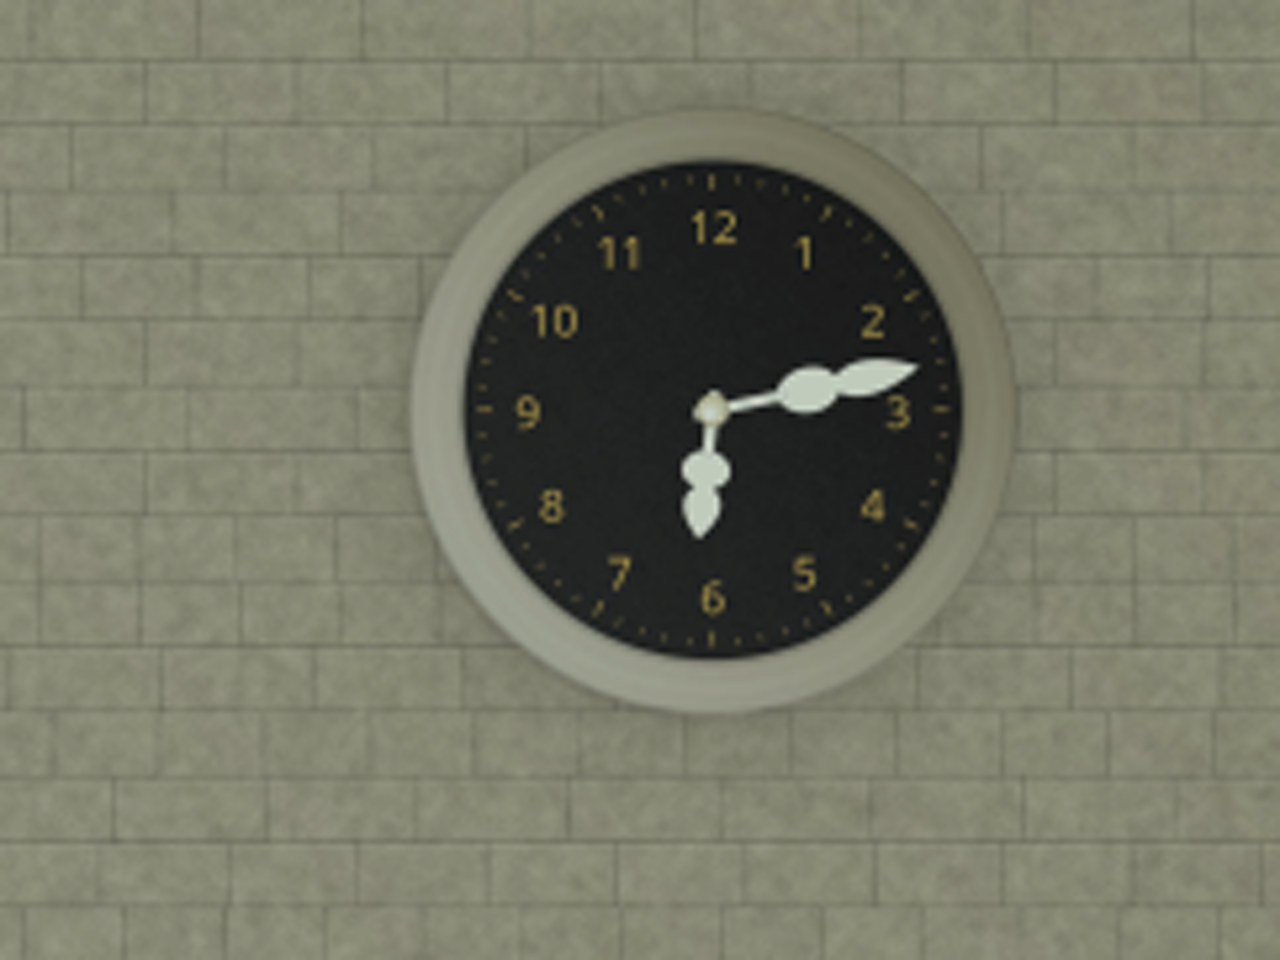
6.13
